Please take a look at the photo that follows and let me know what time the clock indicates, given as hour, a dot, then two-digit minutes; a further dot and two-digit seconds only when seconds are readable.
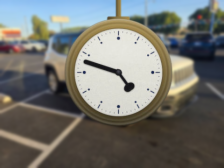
4.48
